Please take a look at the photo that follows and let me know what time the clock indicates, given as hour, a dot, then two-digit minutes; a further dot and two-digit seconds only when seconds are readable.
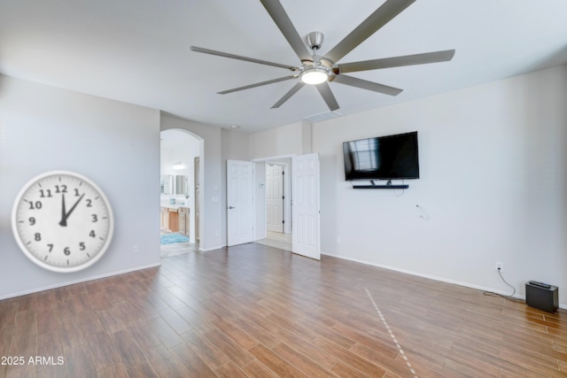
12.07
